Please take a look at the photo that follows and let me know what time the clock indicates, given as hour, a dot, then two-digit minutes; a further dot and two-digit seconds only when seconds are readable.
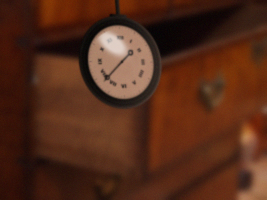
1.38
